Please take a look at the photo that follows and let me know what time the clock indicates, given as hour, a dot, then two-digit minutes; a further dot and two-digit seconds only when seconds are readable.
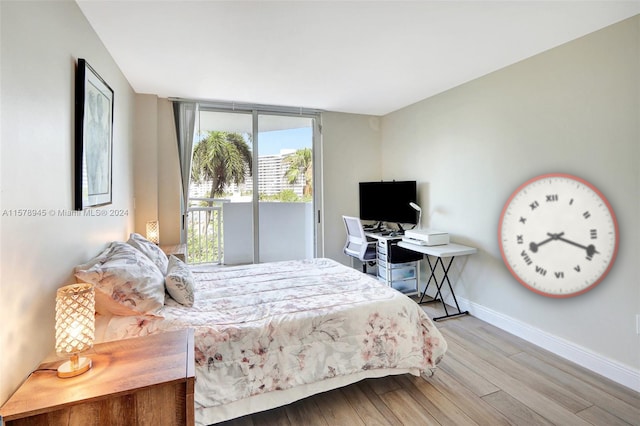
8.19
